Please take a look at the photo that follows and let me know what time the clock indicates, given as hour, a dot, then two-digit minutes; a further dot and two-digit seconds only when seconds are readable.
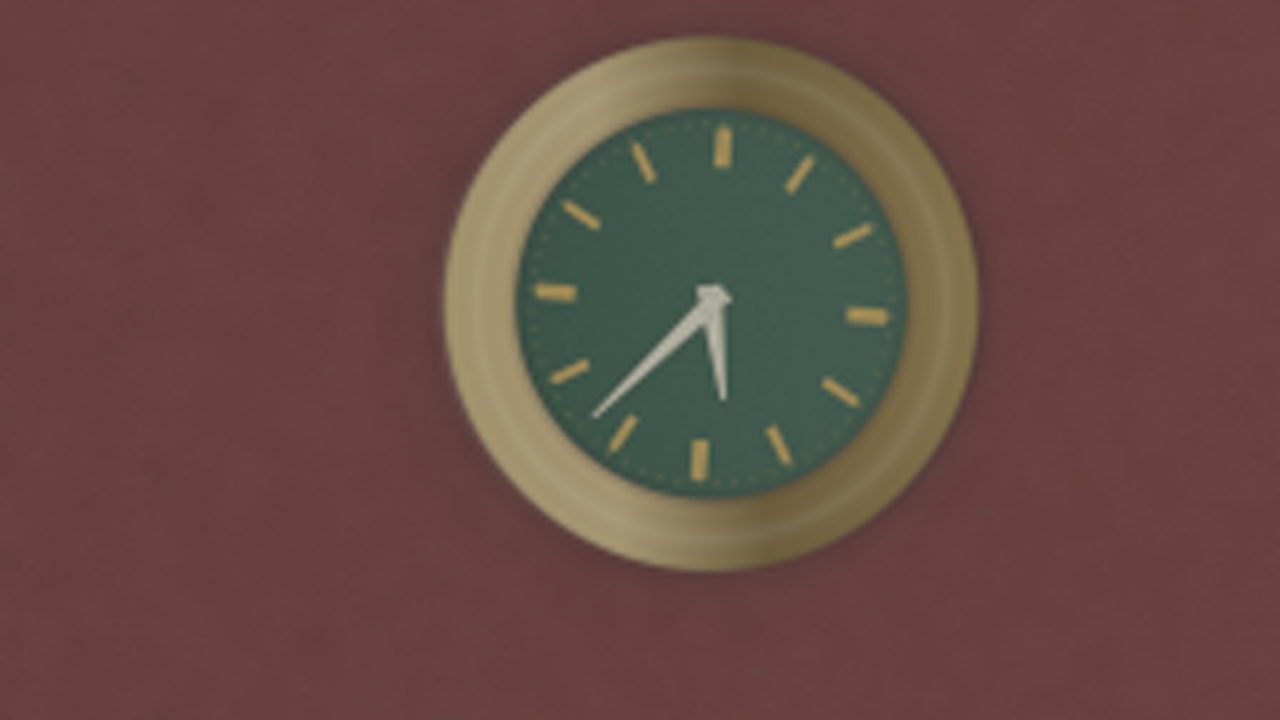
5.37
